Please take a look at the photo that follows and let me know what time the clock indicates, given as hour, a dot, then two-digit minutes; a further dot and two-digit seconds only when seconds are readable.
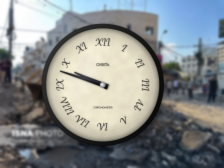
9.48
